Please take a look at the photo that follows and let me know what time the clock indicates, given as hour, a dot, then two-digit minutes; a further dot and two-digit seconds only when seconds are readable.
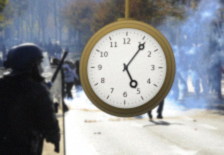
5.06
